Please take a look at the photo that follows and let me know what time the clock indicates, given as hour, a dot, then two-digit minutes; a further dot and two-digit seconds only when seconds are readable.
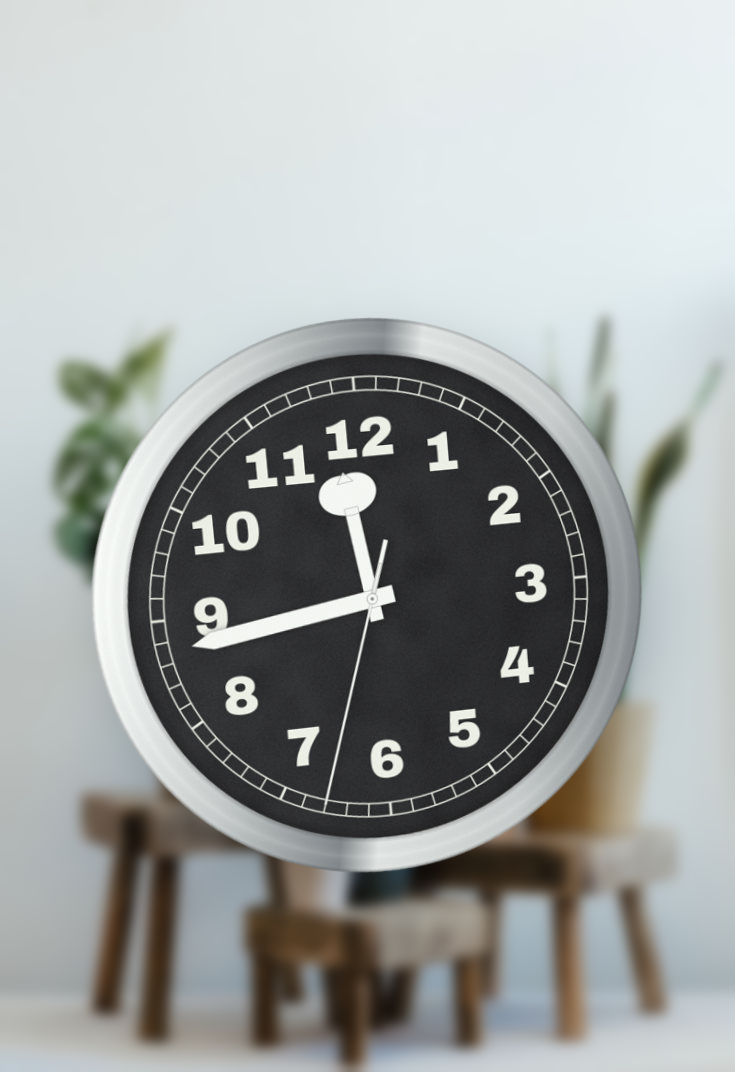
11.43.33
